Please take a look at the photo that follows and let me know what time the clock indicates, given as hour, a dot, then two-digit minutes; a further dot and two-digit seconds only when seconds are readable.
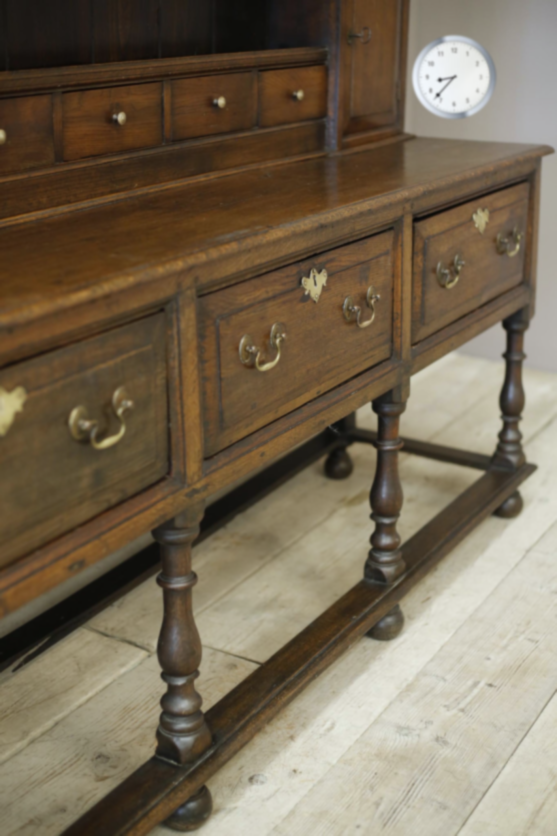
8.37
